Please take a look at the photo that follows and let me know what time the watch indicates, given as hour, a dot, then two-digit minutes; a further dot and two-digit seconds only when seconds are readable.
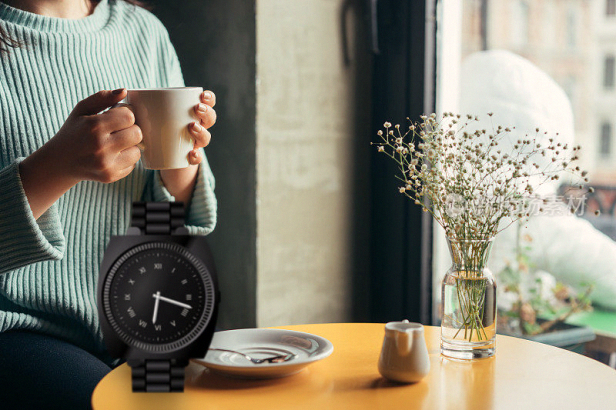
6.18
